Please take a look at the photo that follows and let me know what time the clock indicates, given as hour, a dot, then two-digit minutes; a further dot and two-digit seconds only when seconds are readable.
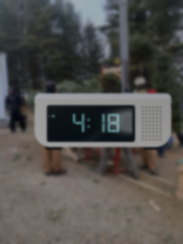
4.18
